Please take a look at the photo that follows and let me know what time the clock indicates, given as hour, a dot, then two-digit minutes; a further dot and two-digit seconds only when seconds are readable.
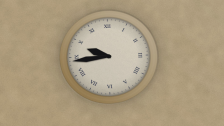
9.44
